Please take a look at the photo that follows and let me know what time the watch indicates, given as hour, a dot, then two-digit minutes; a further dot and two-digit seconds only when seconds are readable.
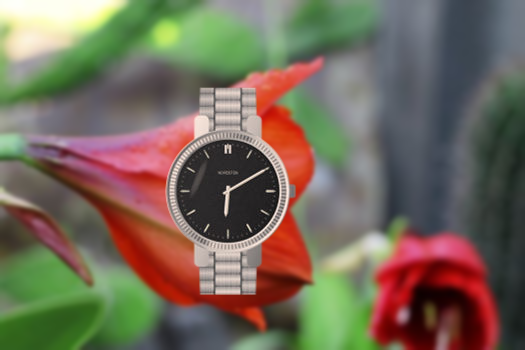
6.10
